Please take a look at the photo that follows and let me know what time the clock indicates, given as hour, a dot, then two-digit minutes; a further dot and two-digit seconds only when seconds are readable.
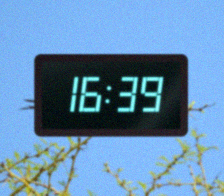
16.39
